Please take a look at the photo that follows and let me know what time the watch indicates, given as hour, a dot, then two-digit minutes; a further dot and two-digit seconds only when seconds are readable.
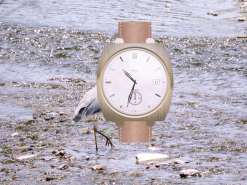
10.33
